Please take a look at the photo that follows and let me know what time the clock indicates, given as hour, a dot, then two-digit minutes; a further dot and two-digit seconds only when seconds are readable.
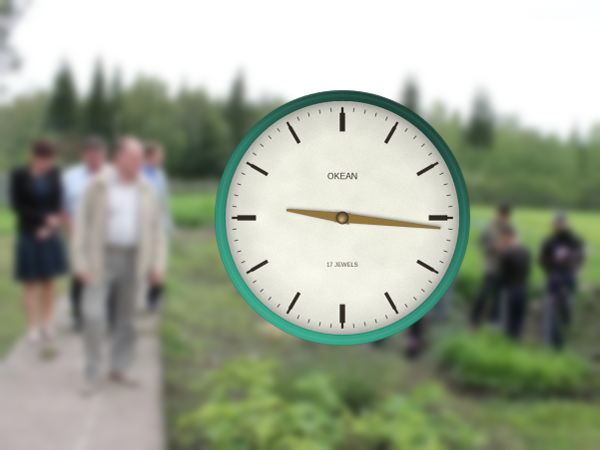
9.16
